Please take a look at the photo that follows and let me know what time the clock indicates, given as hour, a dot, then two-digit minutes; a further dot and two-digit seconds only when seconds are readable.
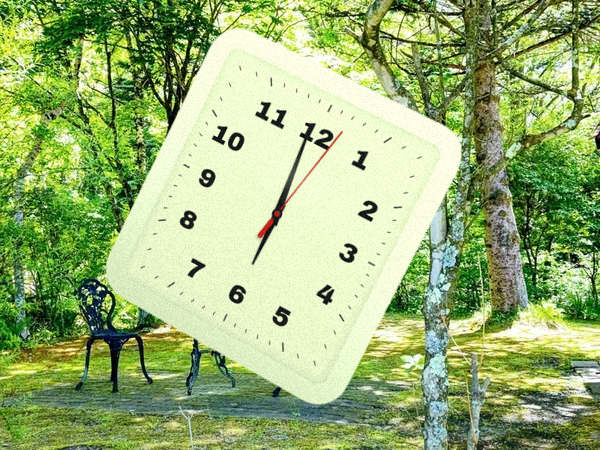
5.59.02
